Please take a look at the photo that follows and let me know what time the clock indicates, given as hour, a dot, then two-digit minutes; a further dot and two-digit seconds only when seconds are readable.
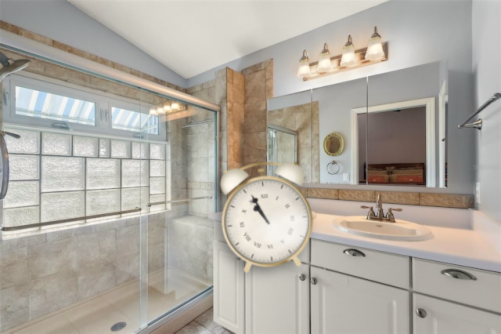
10.56
